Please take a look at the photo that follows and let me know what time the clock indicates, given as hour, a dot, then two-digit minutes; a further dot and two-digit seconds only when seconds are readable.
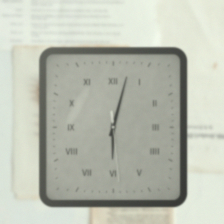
6.02.29
